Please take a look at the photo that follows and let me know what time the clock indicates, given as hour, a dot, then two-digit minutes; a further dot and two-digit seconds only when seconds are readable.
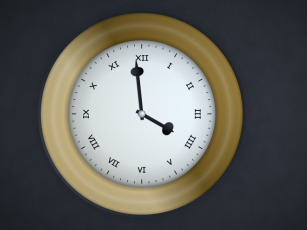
3.59
